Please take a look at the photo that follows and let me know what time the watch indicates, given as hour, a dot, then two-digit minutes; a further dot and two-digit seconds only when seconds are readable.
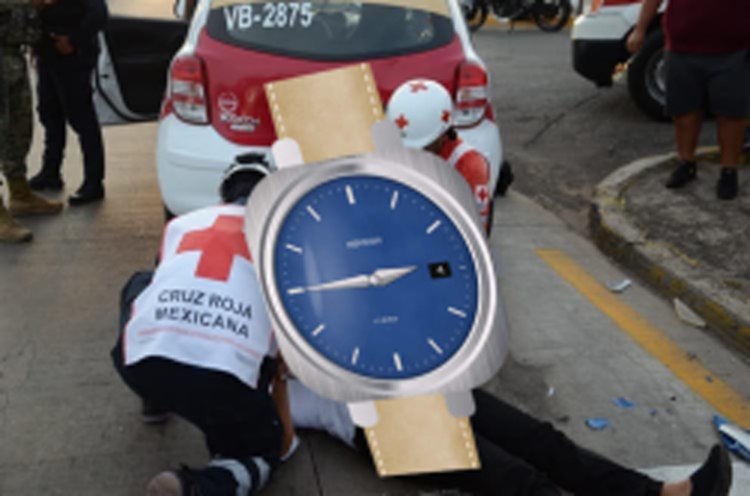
2.45
